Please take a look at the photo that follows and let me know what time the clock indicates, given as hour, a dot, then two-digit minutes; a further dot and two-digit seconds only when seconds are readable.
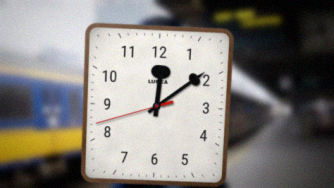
12.08.42
